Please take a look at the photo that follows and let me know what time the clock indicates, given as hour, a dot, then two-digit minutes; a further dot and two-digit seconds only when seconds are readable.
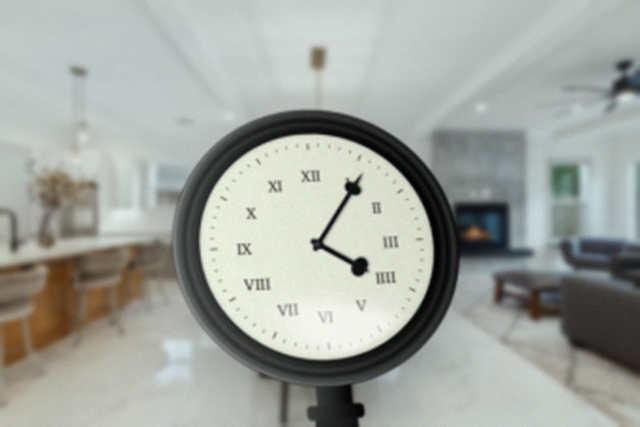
4.06
